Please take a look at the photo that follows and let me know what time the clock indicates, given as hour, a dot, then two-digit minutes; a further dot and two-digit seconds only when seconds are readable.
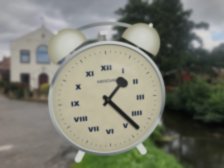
1.23
